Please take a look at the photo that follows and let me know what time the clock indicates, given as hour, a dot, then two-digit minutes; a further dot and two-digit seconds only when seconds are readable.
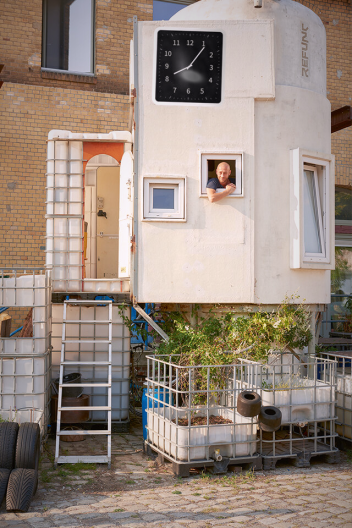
8.06
